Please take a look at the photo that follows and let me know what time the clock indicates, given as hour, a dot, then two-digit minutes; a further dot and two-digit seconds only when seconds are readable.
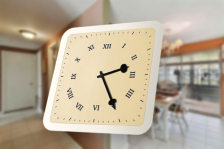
2.25
